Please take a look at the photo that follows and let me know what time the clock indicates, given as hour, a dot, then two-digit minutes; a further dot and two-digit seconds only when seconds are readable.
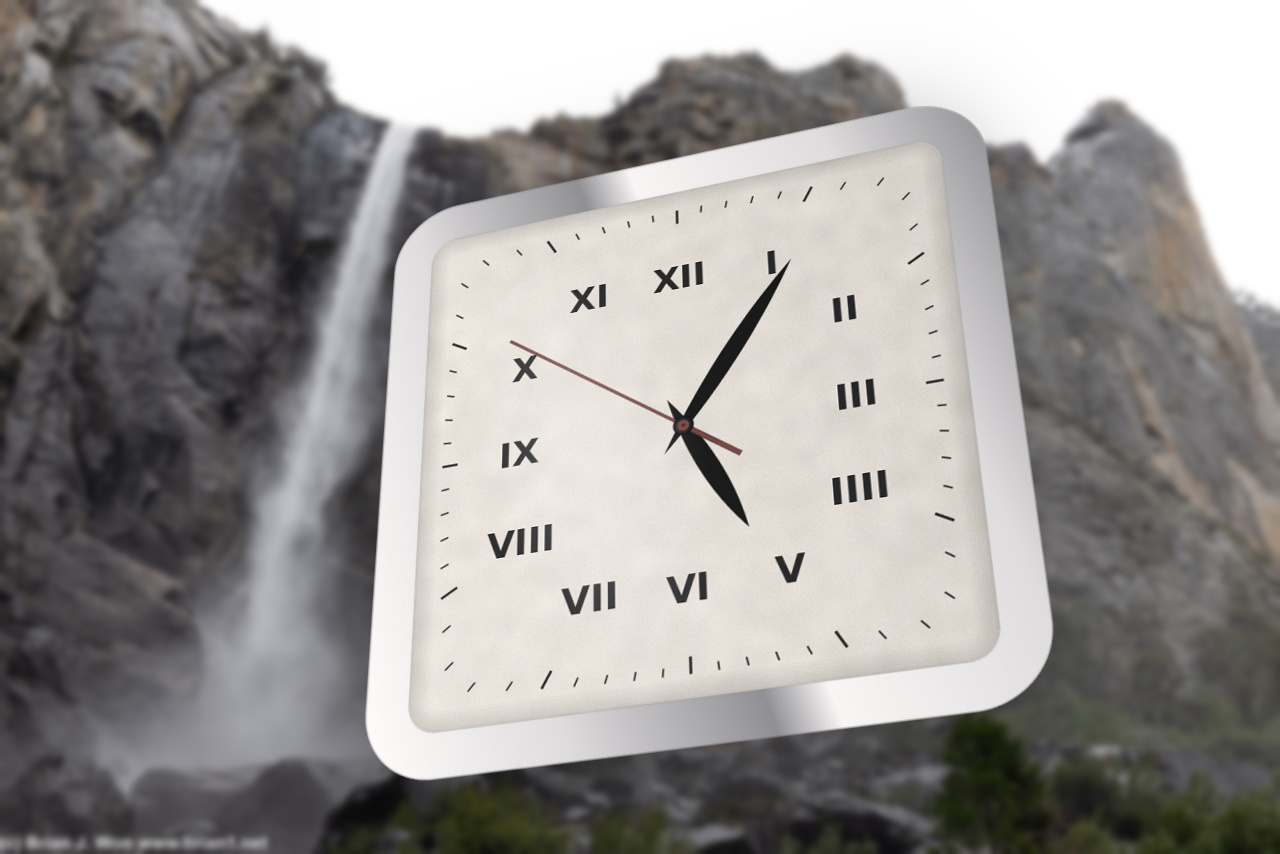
5.05.51
